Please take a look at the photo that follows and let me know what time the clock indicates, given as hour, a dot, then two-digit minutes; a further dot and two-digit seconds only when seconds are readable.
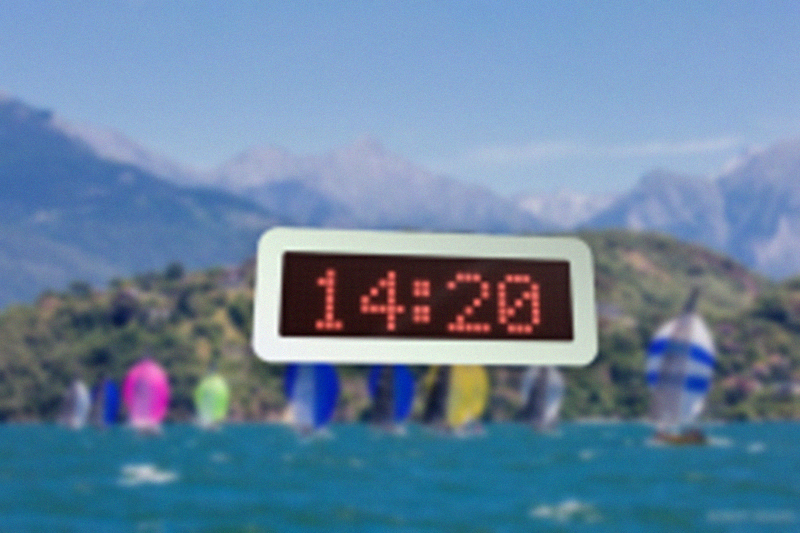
14.20
